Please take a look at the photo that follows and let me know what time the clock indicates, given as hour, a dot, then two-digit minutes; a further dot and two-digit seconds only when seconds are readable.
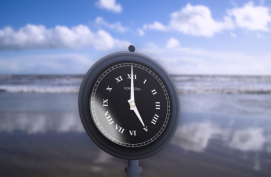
5.00
